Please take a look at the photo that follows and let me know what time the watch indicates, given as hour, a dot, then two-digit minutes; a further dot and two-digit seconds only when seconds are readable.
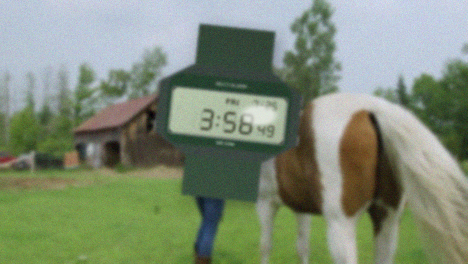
3.58.49
